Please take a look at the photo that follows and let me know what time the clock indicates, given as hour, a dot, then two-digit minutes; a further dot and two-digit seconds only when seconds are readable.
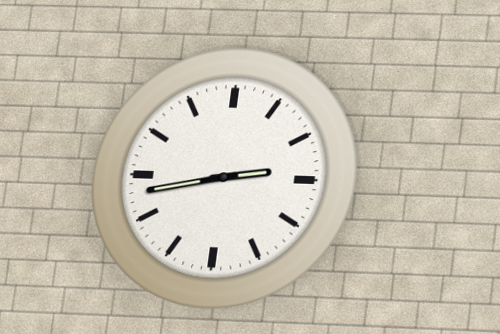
2.43
